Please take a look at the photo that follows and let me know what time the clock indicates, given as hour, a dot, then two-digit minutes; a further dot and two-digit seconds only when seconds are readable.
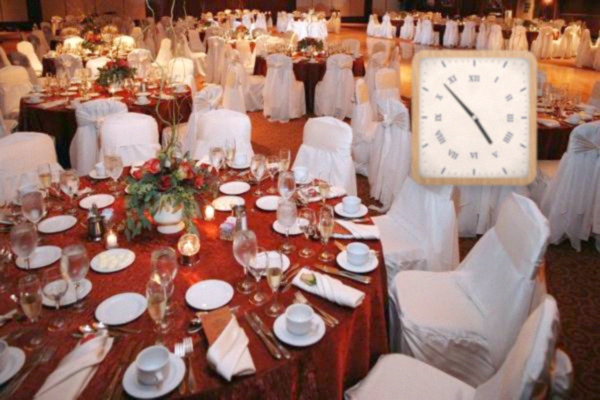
4.53
